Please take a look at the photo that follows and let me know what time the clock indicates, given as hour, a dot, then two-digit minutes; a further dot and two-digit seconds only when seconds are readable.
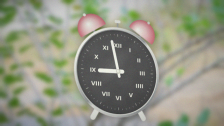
8.58
